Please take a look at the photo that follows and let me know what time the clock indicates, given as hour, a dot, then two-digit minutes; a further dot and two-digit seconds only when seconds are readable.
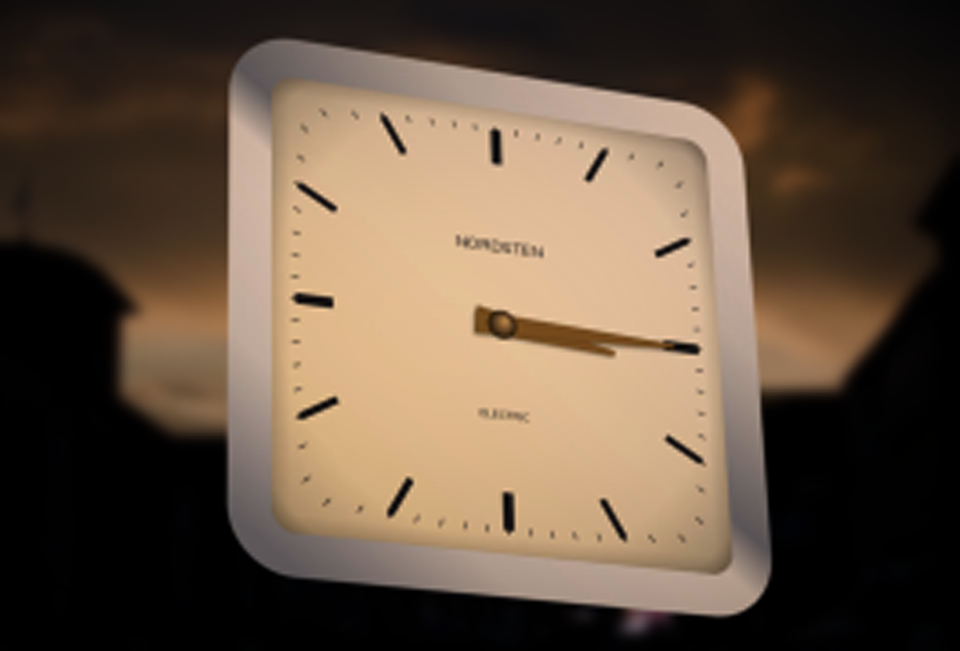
3.15
